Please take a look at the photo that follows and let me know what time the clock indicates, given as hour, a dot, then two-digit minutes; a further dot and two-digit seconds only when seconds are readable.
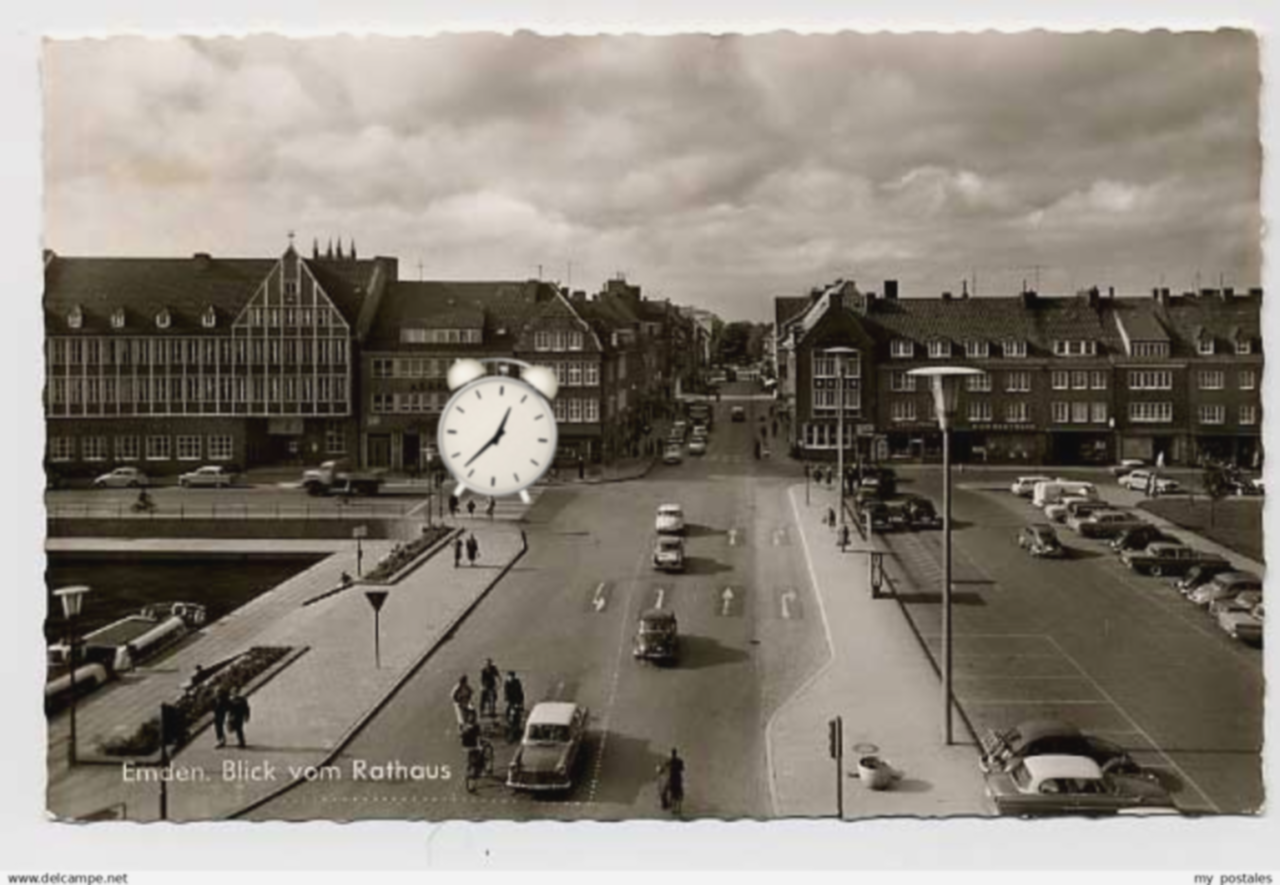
12.37
